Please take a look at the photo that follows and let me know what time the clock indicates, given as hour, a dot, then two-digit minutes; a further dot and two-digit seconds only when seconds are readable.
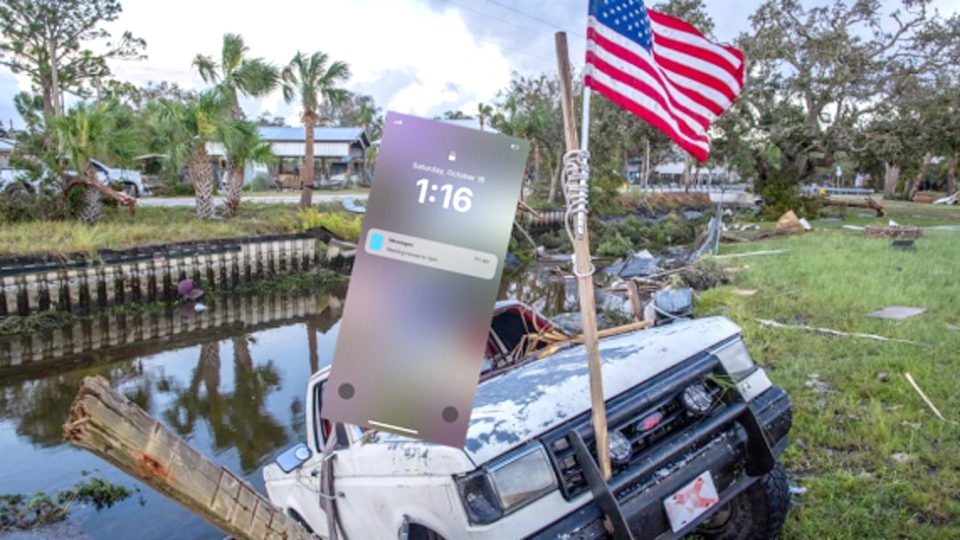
1.16
